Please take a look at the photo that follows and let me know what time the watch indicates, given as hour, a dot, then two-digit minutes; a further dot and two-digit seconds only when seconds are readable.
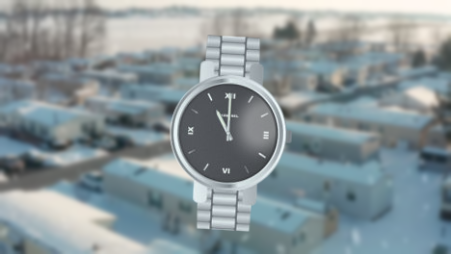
11.00
